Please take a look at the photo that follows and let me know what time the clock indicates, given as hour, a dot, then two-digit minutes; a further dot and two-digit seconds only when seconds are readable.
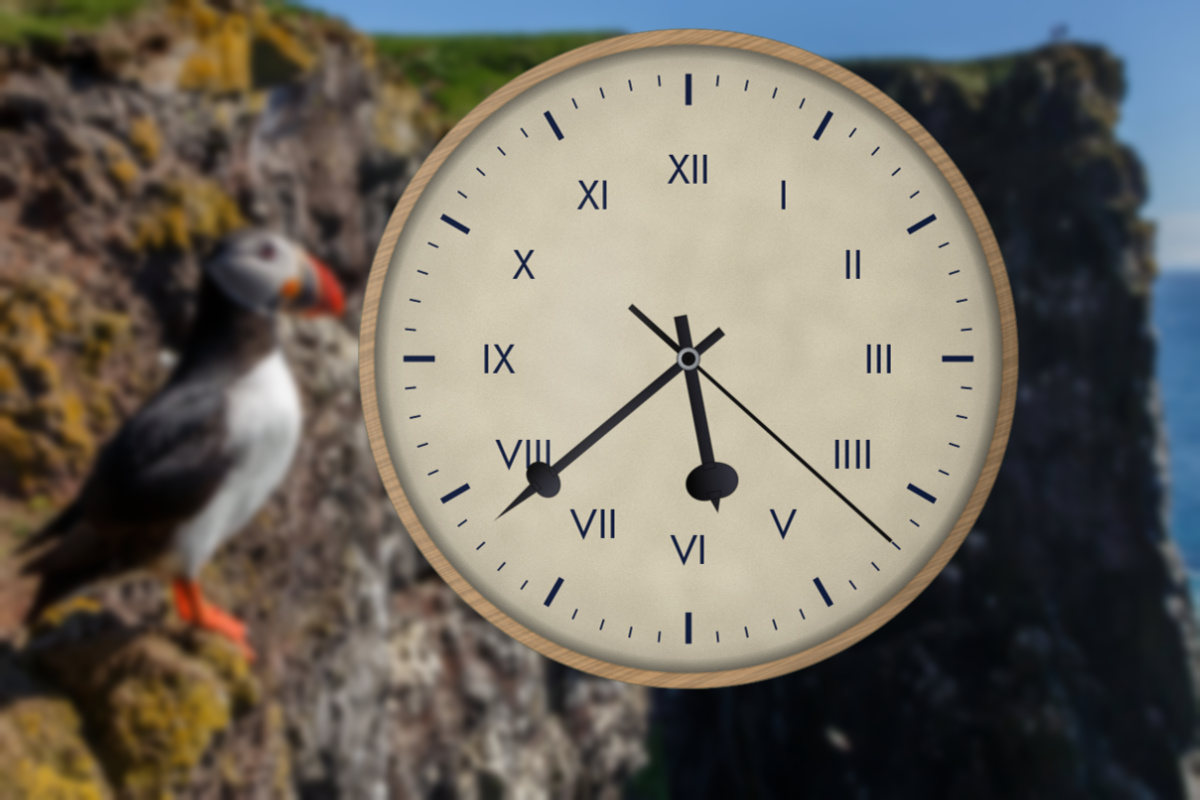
5.38.22
